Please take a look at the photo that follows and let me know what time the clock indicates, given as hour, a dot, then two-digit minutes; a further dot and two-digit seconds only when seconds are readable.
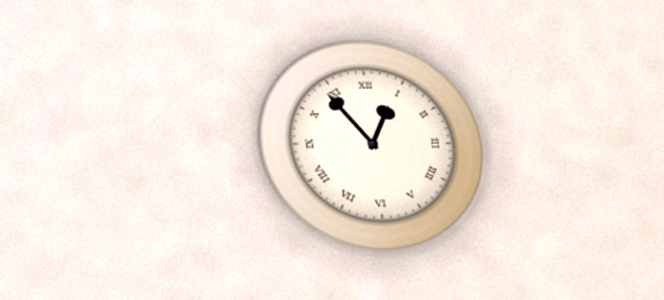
12.54
